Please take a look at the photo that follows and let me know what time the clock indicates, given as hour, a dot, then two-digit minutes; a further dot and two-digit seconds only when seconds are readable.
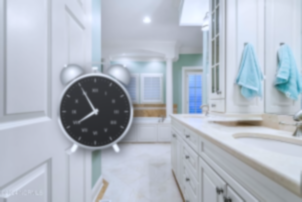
7.55
